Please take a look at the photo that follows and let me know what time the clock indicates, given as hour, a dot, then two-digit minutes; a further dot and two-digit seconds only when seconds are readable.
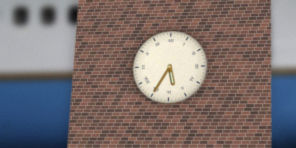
5.35
